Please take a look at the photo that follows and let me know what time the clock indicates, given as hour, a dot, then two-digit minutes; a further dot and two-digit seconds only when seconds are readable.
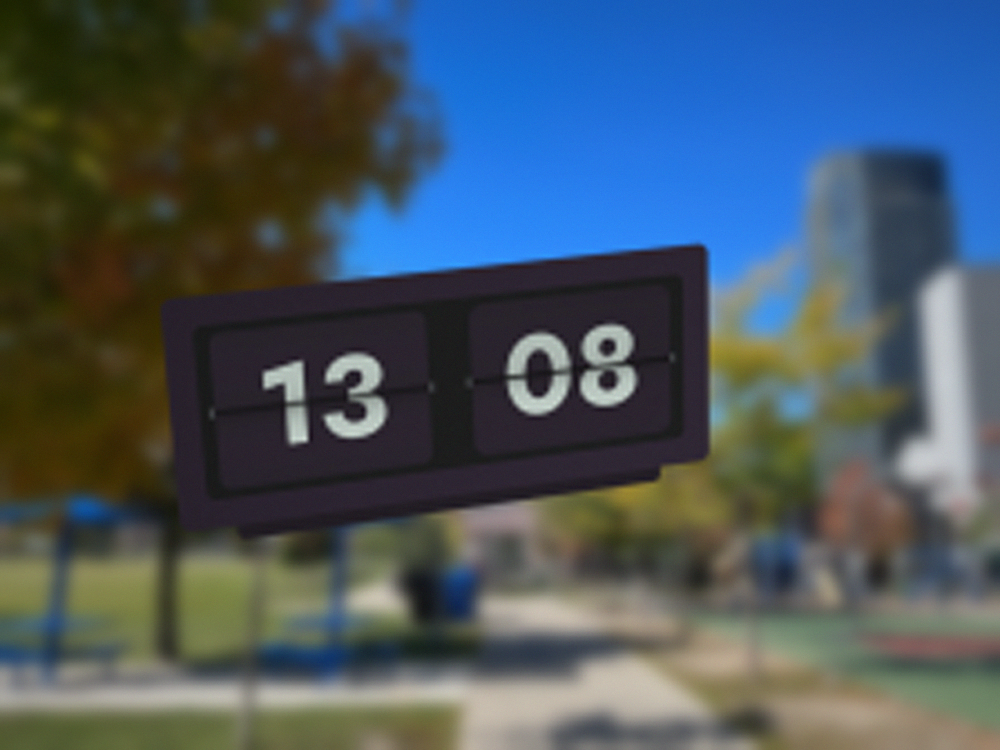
13.08
